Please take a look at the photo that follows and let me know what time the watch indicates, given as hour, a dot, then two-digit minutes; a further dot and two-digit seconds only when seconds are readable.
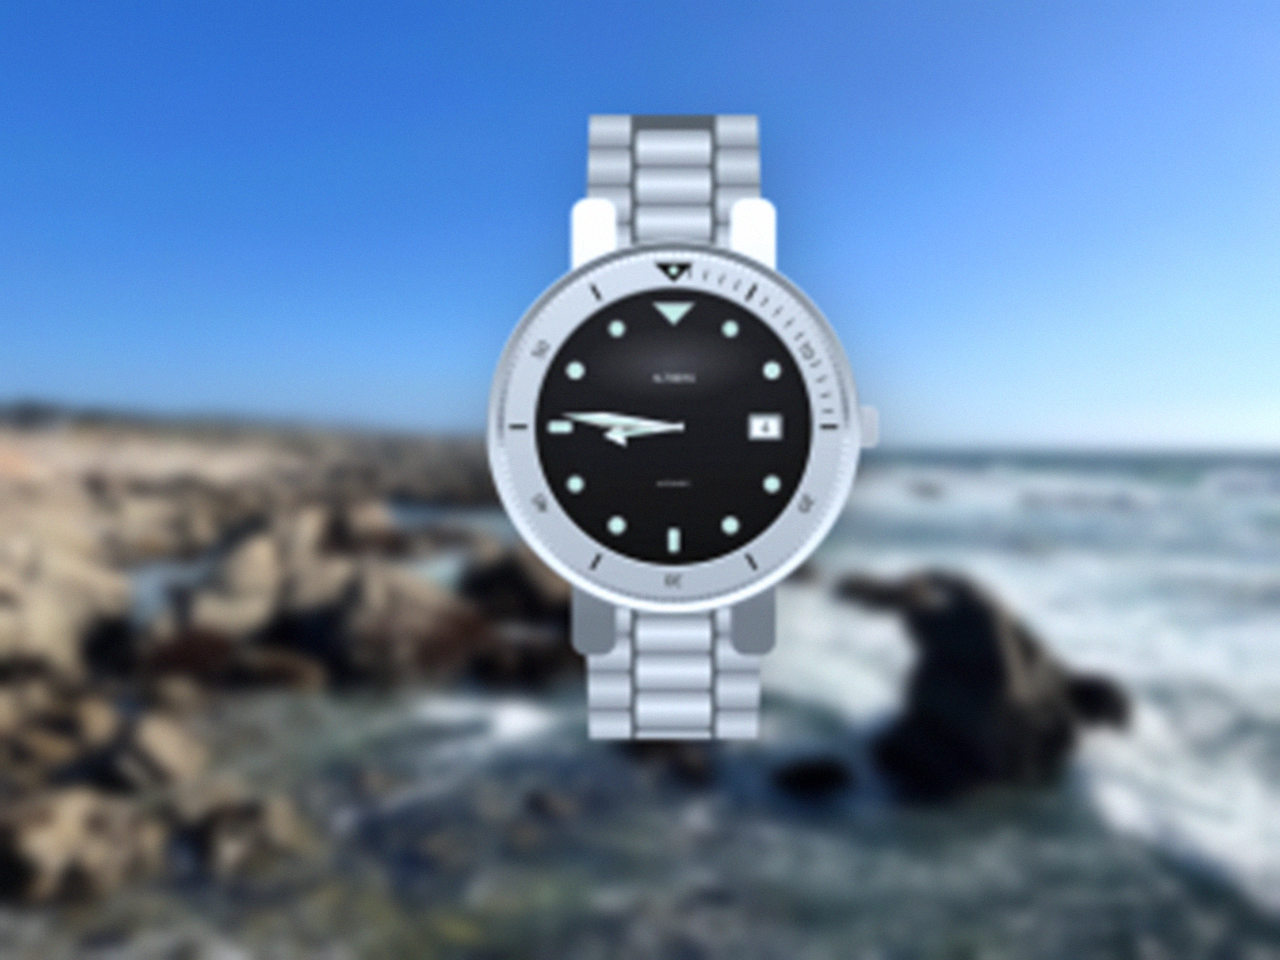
8.46
